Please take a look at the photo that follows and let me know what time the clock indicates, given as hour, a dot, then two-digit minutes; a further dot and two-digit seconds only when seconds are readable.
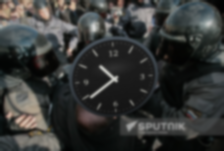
10.39
